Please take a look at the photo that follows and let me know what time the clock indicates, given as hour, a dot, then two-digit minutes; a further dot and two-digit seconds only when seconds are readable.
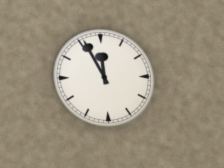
11.56
